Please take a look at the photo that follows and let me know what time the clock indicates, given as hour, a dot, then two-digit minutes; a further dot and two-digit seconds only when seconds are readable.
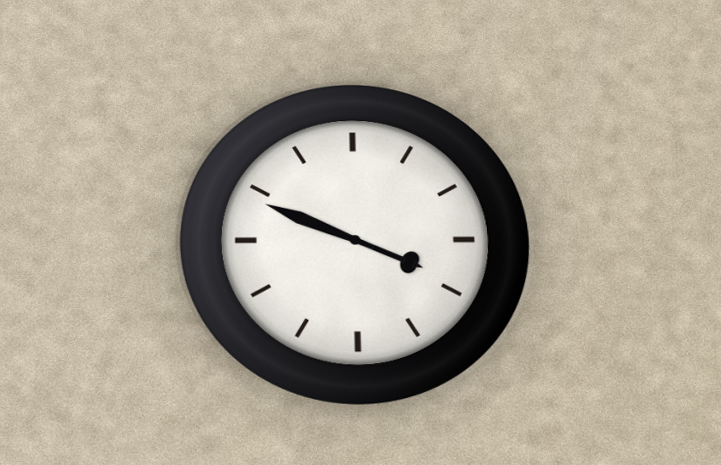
3.49
